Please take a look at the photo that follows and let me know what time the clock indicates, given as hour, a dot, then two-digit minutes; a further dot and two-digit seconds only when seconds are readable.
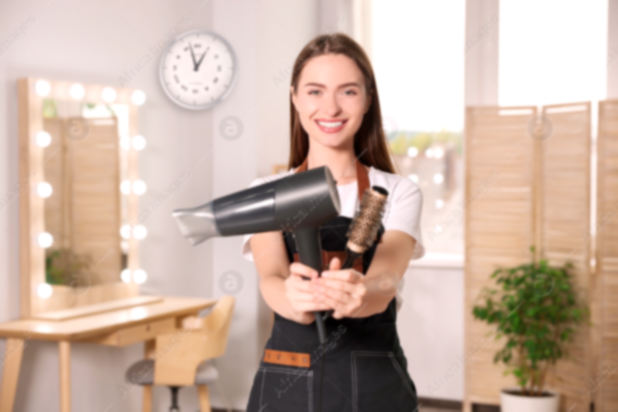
12.57
